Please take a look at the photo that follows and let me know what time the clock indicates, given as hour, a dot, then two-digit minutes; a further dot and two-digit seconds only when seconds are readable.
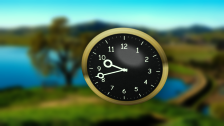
9.42
